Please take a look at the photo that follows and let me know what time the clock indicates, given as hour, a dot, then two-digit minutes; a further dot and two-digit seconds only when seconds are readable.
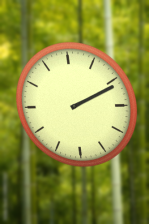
2.11
